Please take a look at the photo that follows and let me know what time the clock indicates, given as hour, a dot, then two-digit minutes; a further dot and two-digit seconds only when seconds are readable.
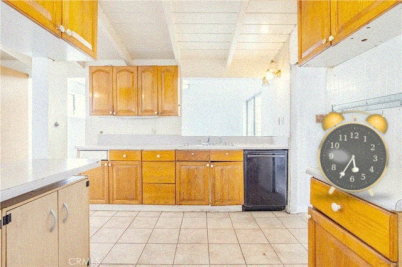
5.35
